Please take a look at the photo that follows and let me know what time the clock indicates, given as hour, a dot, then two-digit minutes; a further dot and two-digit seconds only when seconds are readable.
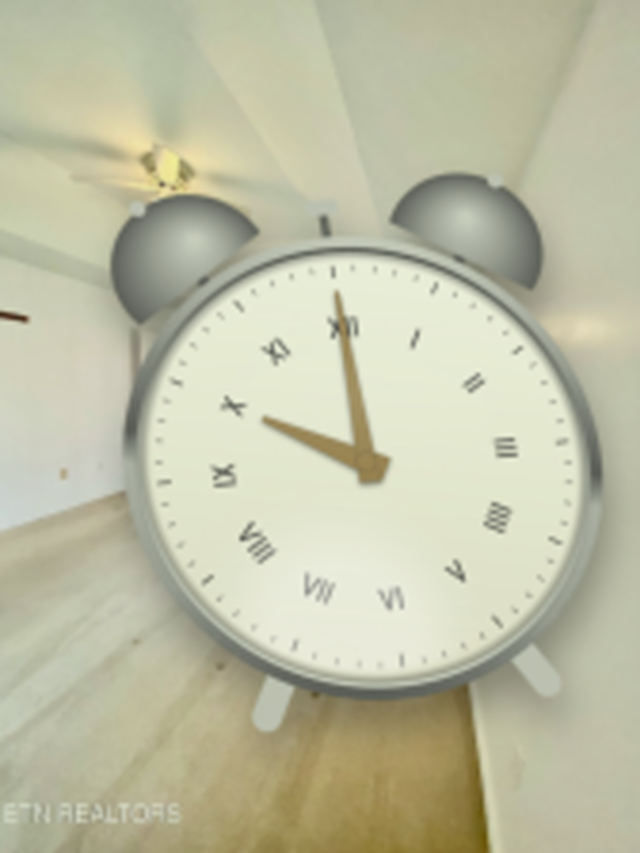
10.00
